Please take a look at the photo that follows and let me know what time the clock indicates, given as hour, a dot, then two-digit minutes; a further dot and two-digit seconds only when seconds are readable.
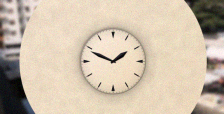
1.49
